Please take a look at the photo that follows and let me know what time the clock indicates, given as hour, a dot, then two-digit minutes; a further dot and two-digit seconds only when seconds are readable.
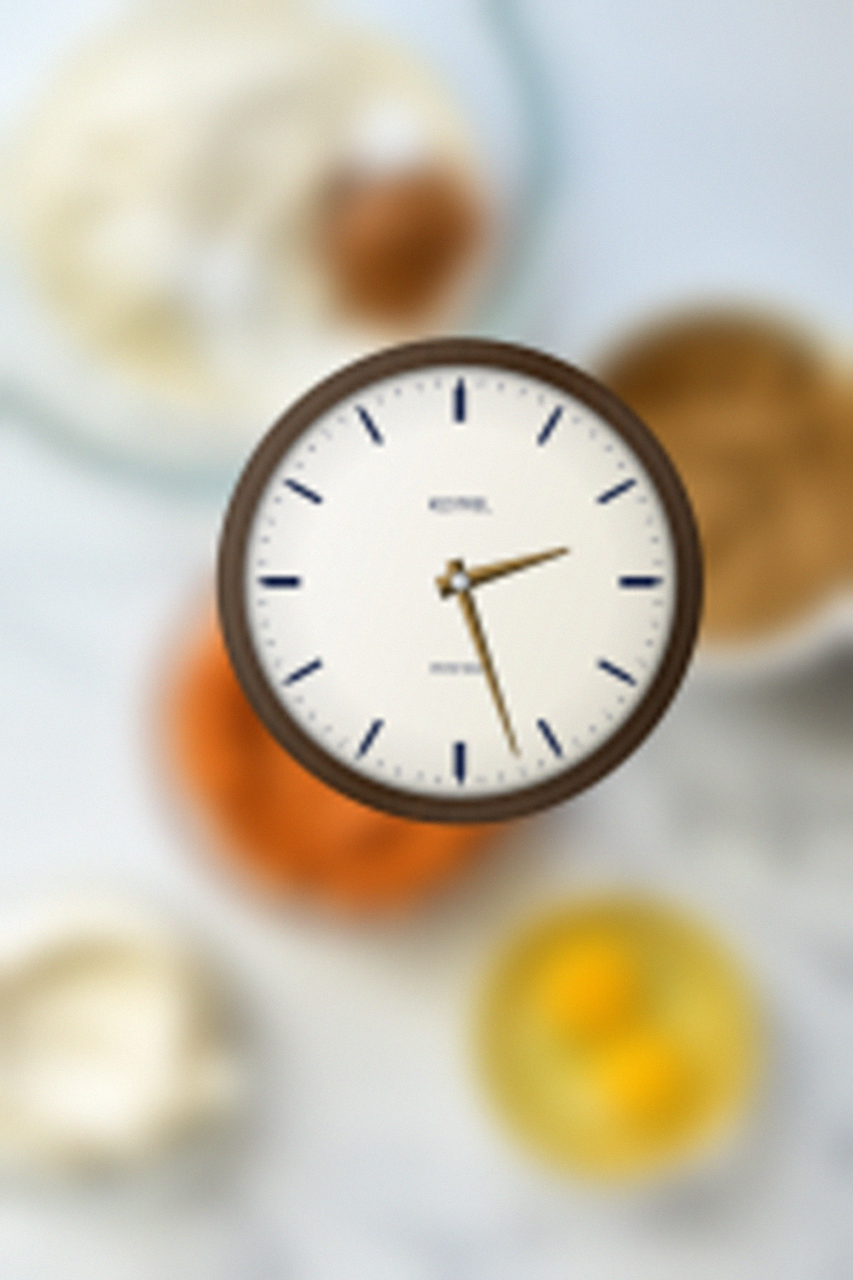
2.27
